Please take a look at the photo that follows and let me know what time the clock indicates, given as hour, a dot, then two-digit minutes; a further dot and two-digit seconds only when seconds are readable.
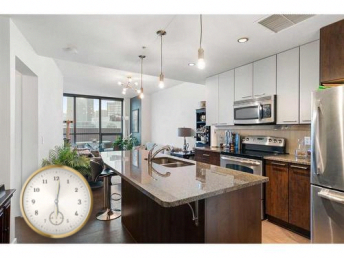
6.01
